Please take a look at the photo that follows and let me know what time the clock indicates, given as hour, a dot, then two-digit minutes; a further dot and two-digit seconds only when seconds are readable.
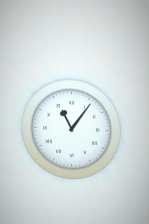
11.06
